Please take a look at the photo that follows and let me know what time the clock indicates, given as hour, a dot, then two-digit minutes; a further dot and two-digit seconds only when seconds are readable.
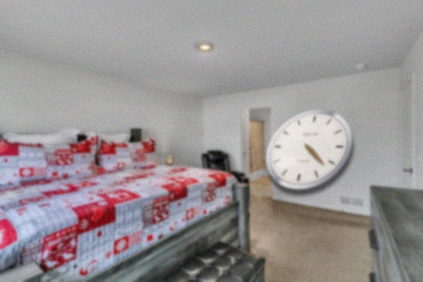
4.22
